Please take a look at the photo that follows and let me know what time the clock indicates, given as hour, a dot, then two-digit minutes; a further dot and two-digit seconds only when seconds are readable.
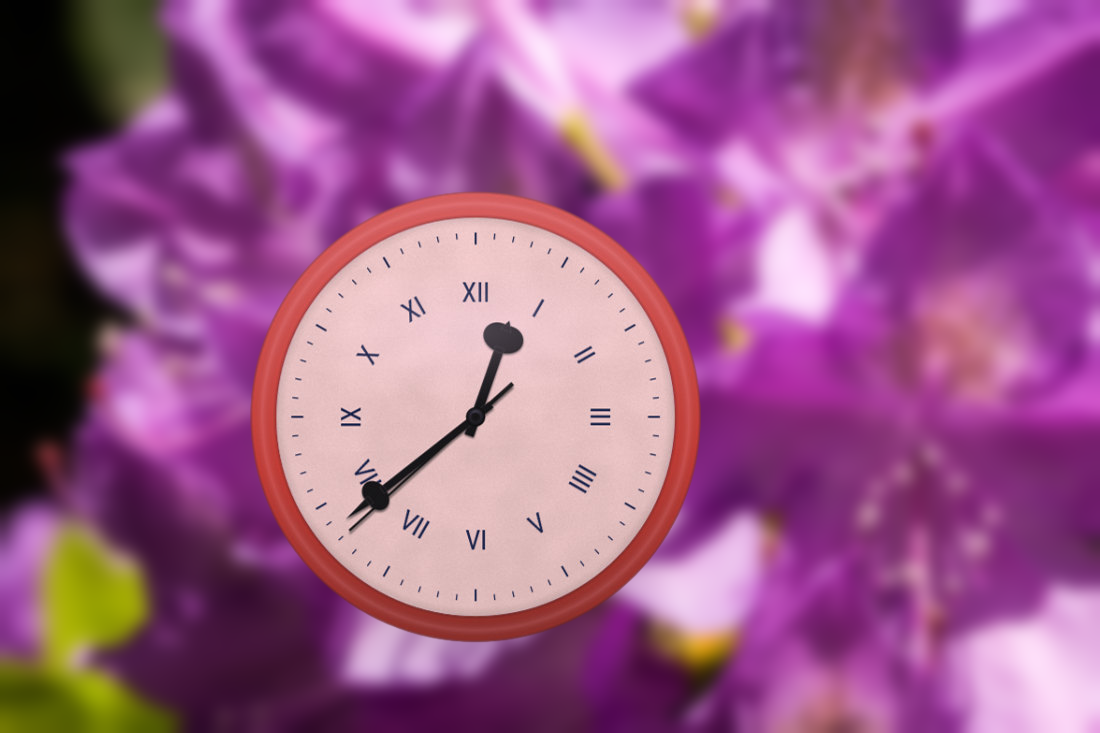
12.38.38
